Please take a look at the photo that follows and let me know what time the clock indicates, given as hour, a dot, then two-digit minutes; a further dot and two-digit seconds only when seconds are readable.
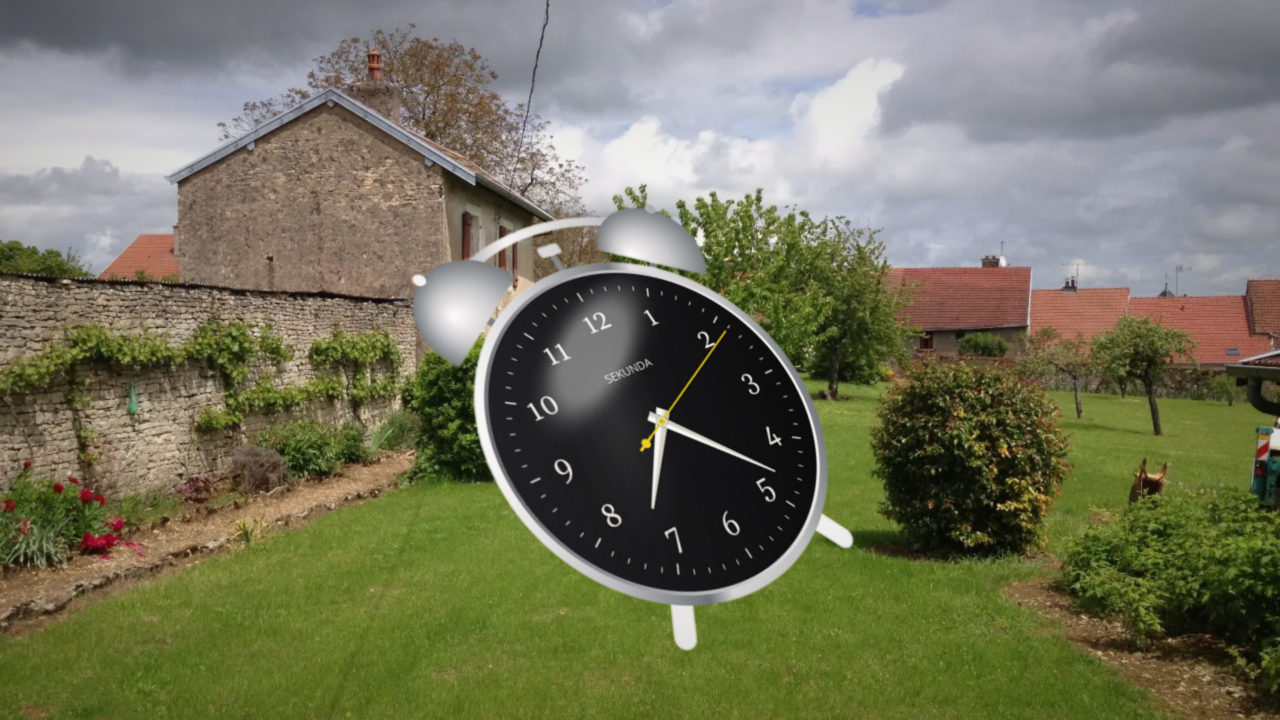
7.23.11
